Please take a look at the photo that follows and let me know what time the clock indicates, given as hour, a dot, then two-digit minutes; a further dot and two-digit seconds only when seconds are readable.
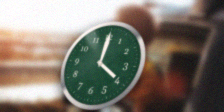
4.00
